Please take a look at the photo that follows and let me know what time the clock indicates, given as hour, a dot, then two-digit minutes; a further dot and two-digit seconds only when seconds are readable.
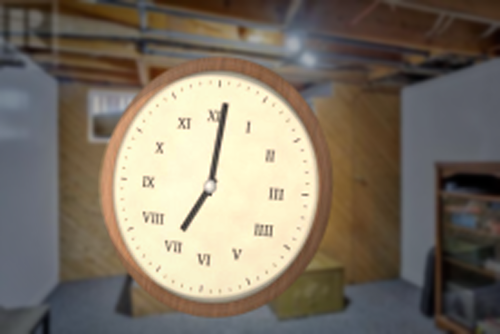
7.01
